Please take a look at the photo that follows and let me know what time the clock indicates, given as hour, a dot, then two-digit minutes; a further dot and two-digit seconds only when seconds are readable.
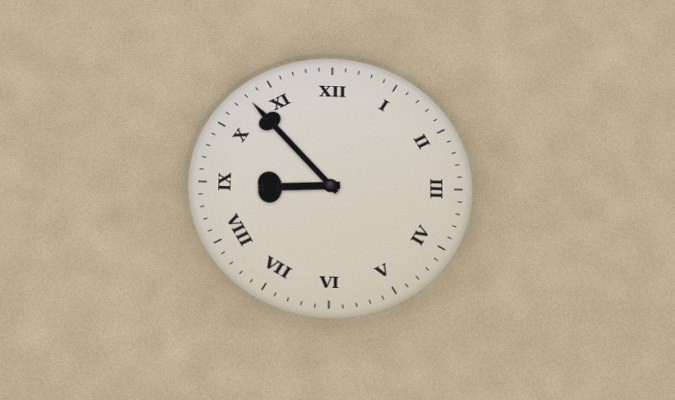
8.53
